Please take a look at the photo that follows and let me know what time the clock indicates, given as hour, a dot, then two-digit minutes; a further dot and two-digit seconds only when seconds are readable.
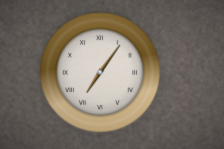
7.06
